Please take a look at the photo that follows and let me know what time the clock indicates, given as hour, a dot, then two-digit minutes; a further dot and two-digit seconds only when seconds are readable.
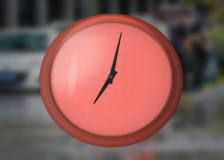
7.02
